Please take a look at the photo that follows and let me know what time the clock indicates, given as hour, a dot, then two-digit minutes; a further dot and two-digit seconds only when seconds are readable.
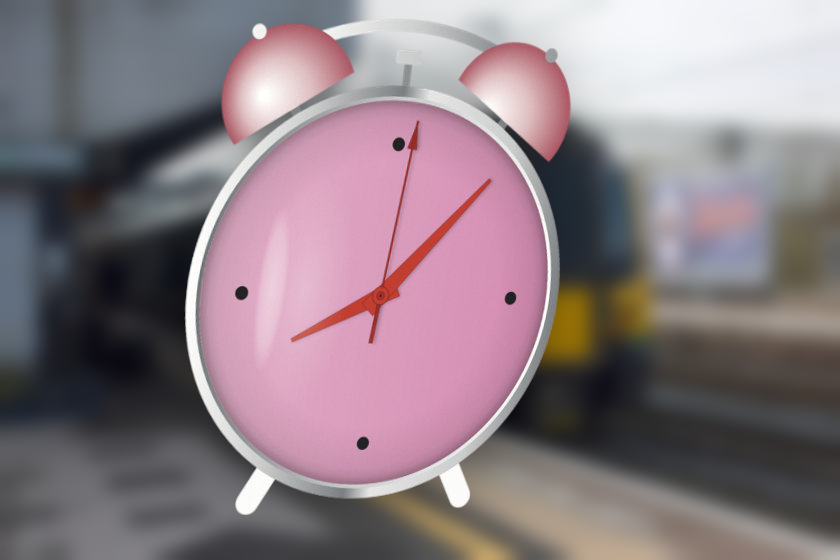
8.07.01
